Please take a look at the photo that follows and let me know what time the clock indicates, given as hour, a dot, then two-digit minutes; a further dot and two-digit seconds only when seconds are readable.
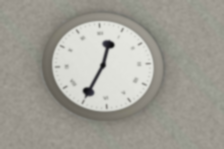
12.35
